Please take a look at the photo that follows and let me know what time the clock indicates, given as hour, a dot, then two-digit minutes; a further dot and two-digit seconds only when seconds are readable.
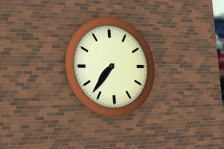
7.37
